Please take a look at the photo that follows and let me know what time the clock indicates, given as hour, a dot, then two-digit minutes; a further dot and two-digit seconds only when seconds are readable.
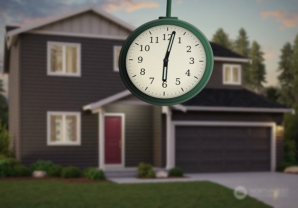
6.02
